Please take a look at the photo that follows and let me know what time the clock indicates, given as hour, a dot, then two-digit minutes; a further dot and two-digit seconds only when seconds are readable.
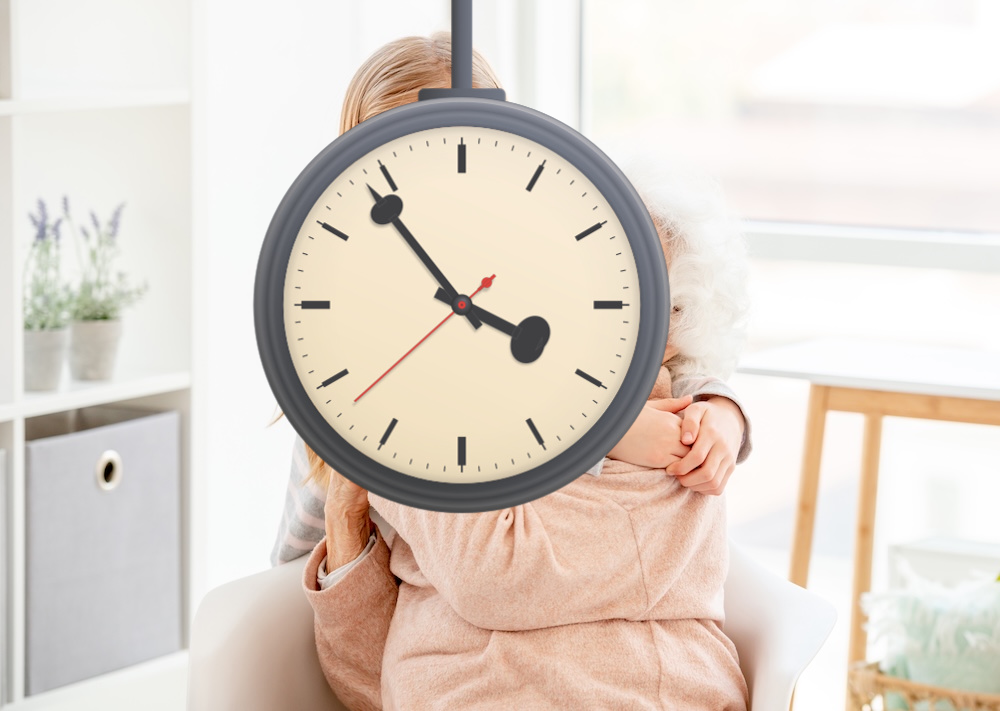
3.53.38
